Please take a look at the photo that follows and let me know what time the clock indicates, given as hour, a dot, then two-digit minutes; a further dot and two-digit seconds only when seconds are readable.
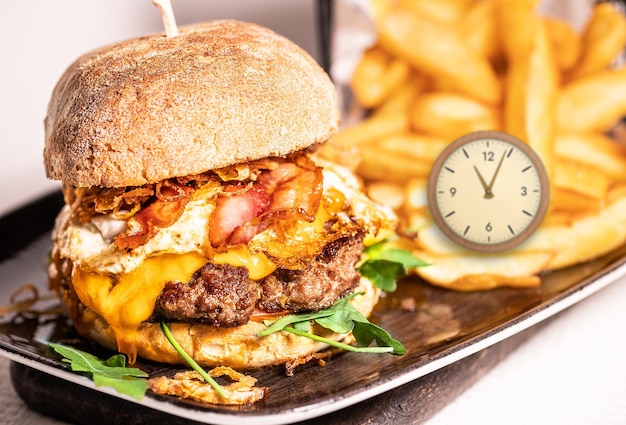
11.04
